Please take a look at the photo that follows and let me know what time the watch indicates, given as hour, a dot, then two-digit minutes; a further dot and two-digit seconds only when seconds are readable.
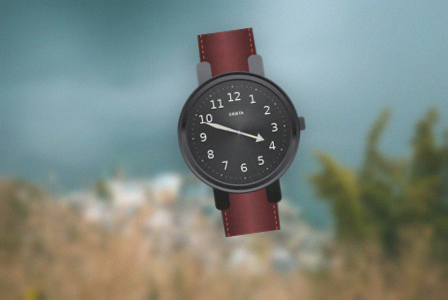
3.49
